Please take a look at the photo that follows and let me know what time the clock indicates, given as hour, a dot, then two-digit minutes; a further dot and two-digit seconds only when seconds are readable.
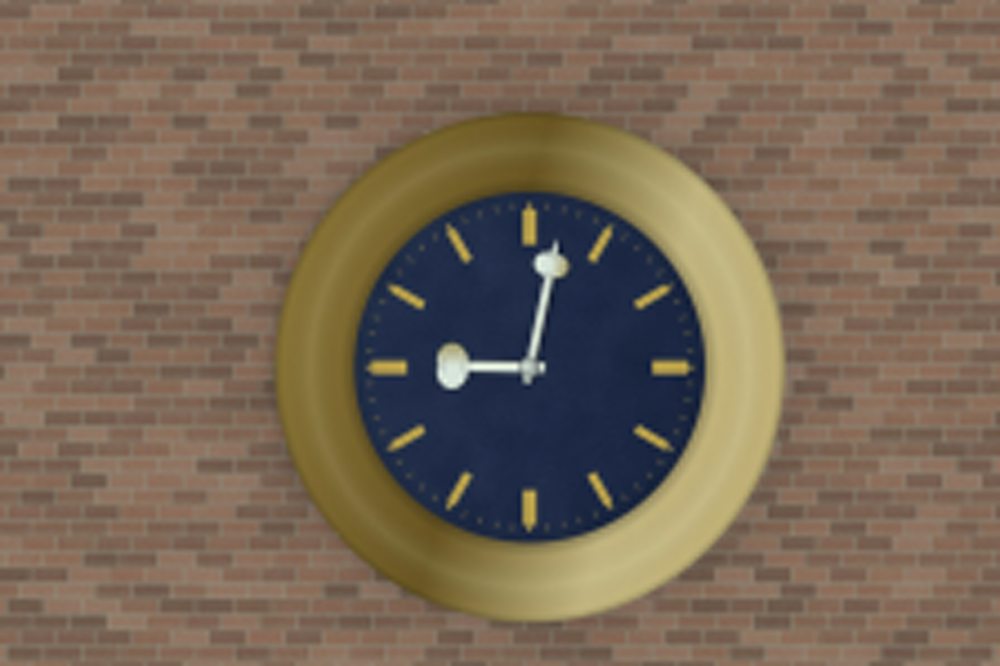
9.02
